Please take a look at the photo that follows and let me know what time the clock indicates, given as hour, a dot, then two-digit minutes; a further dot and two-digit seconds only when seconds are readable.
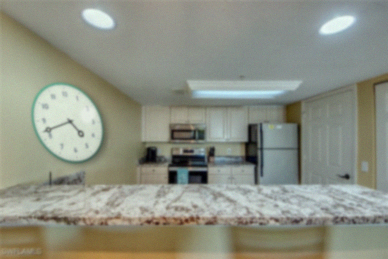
4.42
